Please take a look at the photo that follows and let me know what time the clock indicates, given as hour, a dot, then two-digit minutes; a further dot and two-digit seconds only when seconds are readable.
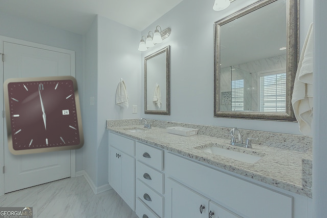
5.59
